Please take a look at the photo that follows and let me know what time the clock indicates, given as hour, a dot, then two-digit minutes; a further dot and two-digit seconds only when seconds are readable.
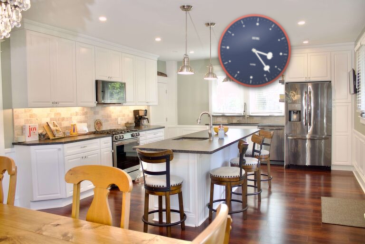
3.23
